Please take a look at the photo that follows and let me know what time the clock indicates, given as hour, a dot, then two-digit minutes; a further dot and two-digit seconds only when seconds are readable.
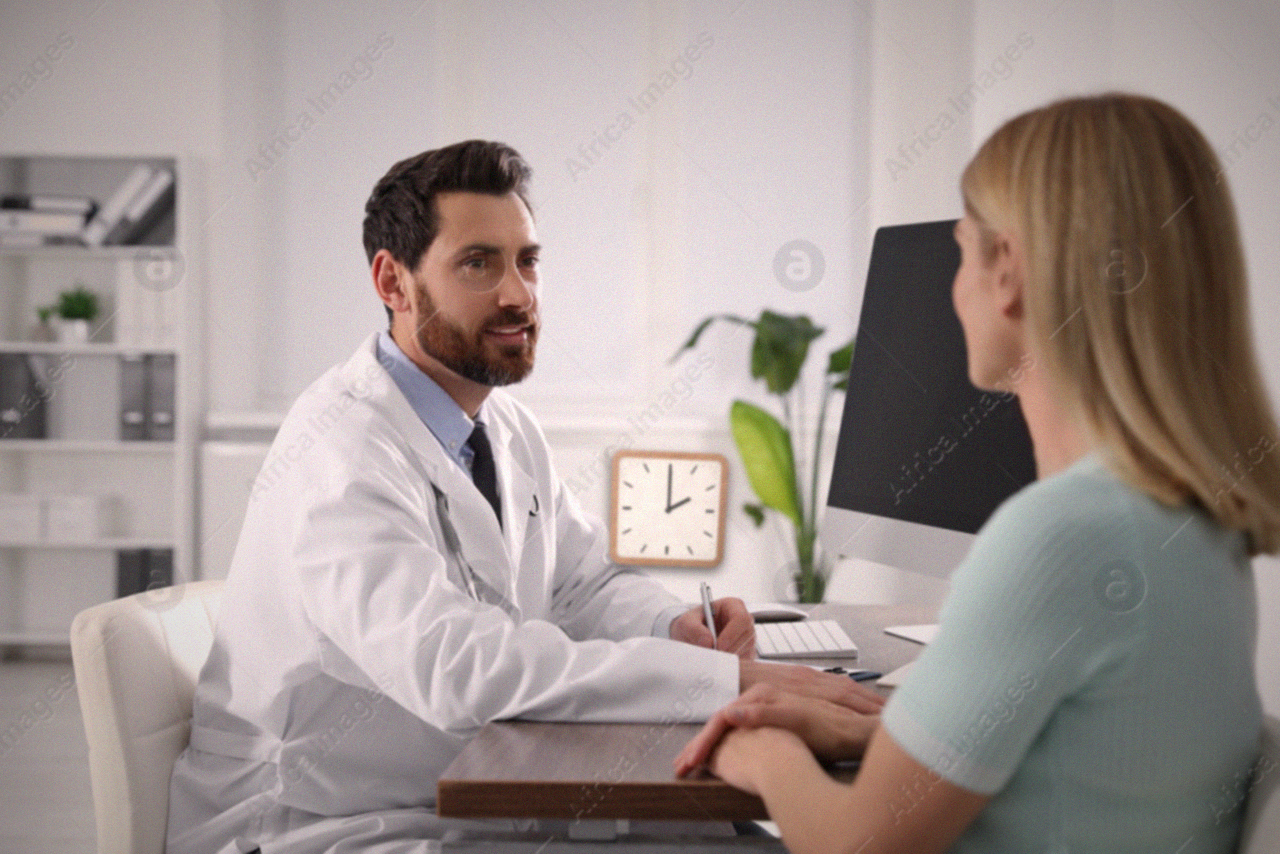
2.00
